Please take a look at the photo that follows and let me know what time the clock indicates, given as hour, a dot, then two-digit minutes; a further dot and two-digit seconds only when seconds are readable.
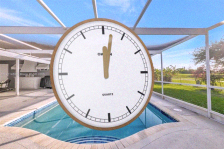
12.02
